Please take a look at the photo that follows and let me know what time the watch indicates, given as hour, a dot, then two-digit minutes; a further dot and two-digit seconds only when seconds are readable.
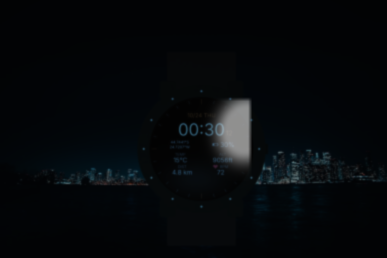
0.30
